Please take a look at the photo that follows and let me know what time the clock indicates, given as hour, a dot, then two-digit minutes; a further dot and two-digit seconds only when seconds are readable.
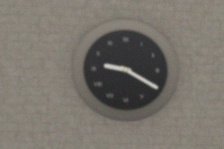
9.20
